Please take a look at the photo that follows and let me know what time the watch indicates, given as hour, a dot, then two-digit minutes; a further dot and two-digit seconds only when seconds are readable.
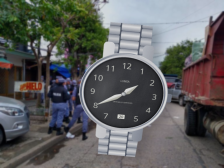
1.40
